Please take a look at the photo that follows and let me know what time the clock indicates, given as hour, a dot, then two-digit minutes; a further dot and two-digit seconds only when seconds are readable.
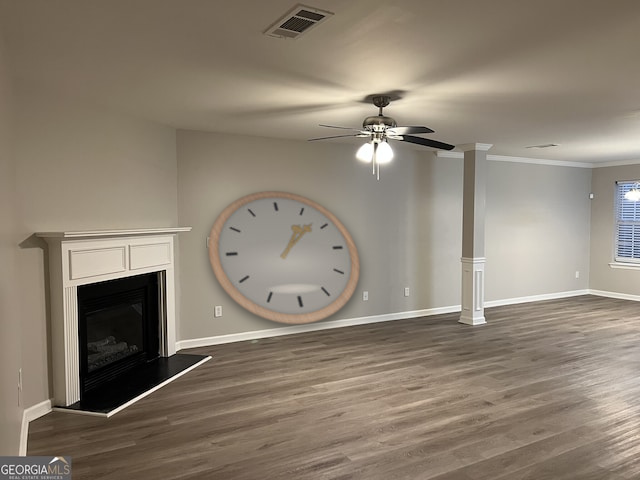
1.08
